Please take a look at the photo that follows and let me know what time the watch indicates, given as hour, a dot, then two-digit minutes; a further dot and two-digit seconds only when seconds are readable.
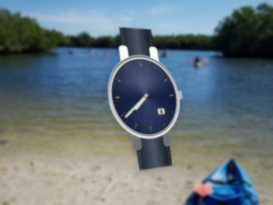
7.39
